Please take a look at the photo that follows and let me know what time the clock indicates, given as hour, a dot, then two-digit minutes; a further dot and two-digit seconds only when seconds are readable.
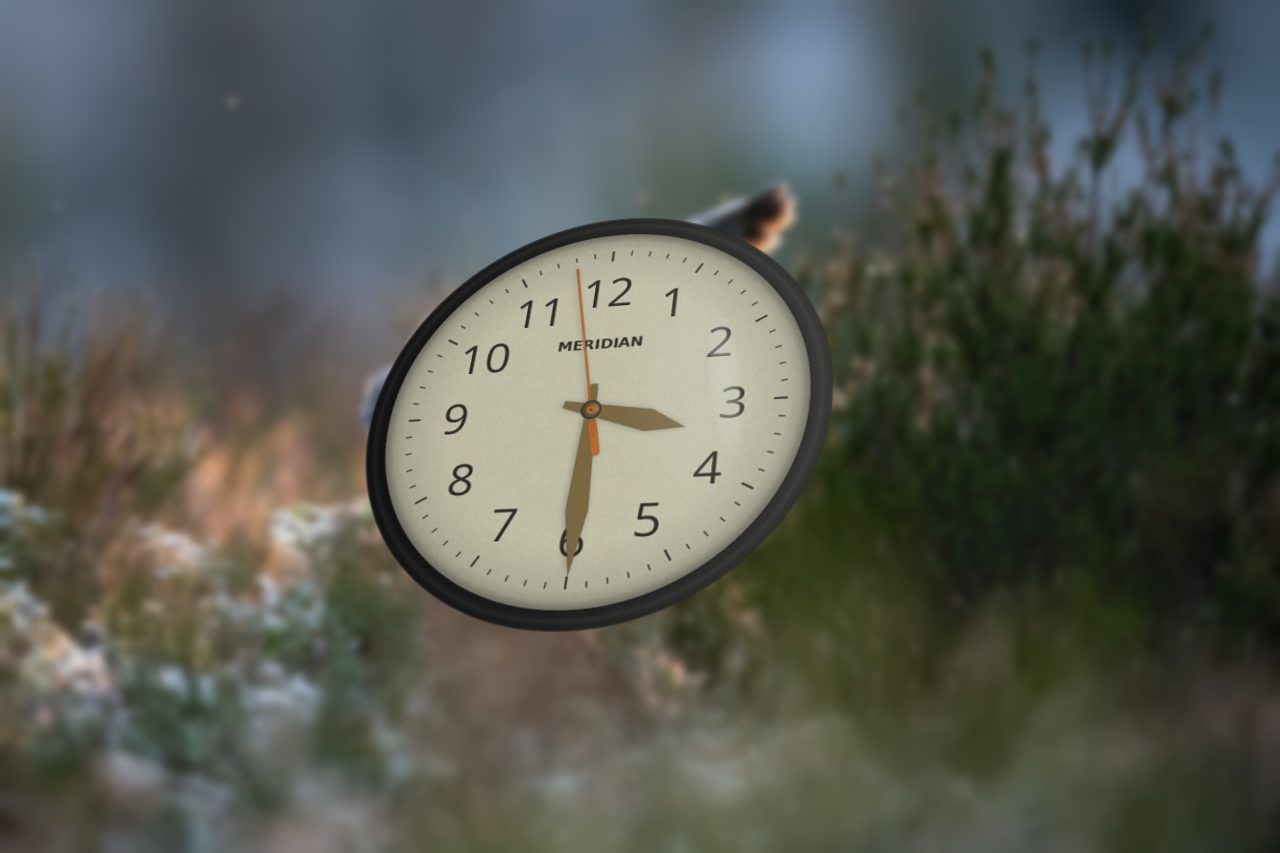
3.29.58
